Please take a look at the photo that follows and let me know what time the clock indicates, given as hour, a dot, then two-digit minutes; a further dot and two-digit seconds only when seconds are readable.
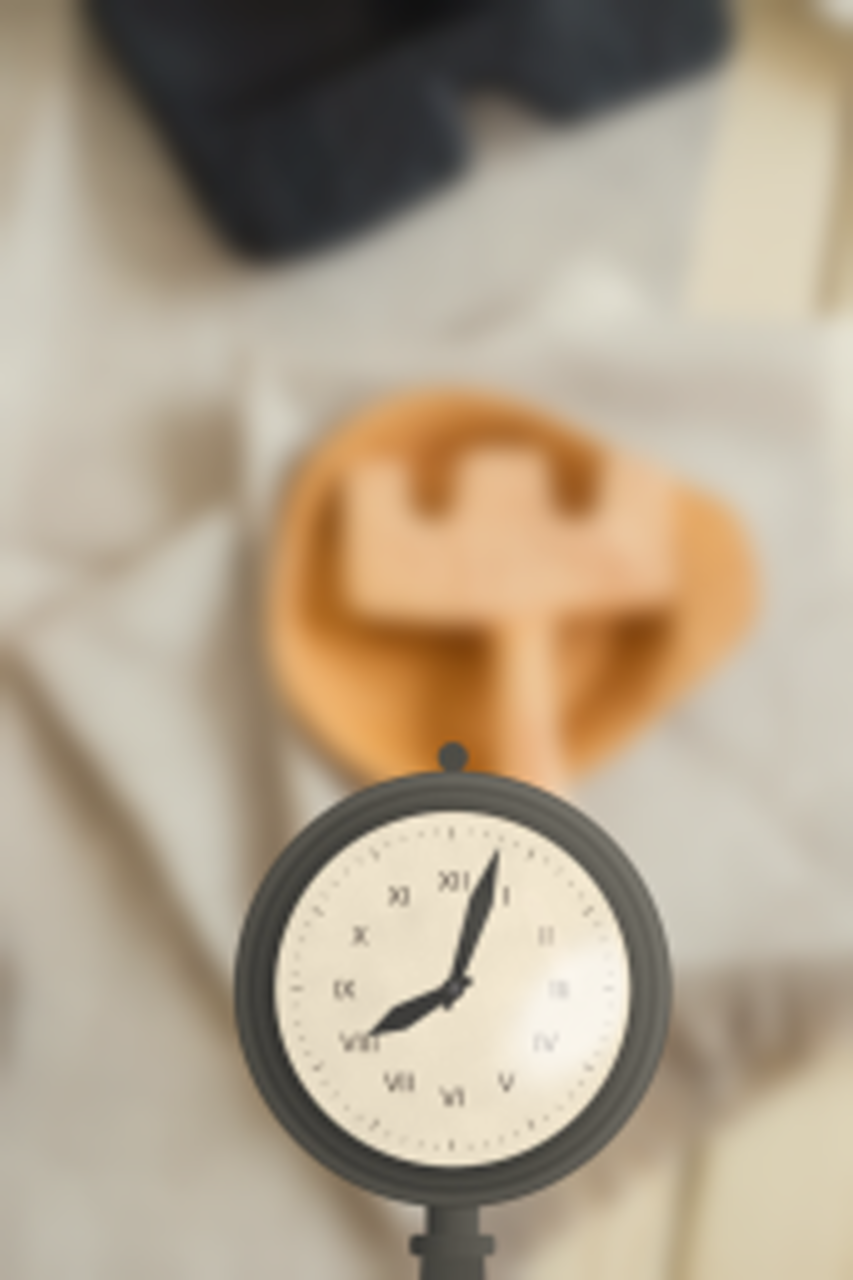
8.03
